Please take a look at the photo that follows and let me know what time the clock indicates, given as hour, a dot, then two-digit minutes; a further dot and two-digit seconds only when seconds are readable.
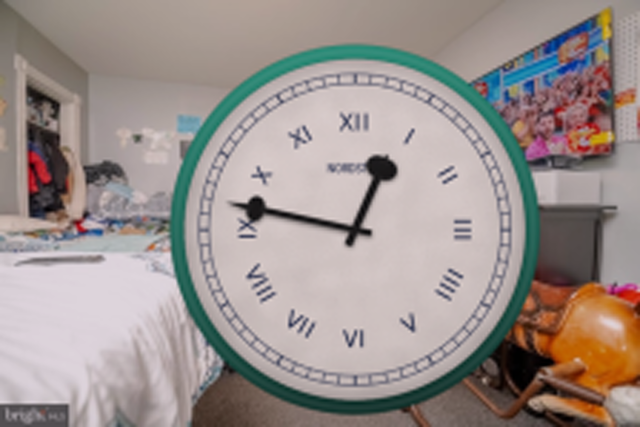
12.47
